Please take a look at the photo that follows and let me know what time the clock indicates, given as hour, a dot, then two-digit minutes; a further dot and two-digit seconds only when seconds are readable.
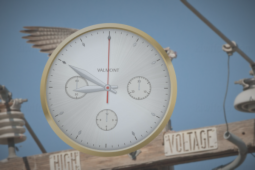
8.50
